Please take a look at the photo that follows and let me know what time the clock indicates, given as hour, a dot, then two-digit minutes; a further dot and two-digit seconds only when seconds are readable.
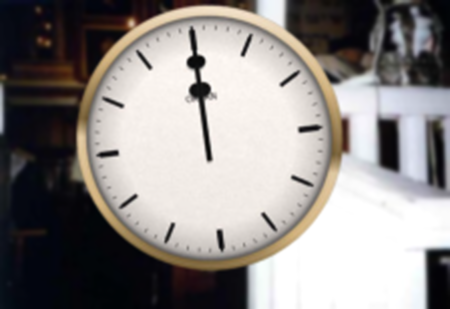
12.00
